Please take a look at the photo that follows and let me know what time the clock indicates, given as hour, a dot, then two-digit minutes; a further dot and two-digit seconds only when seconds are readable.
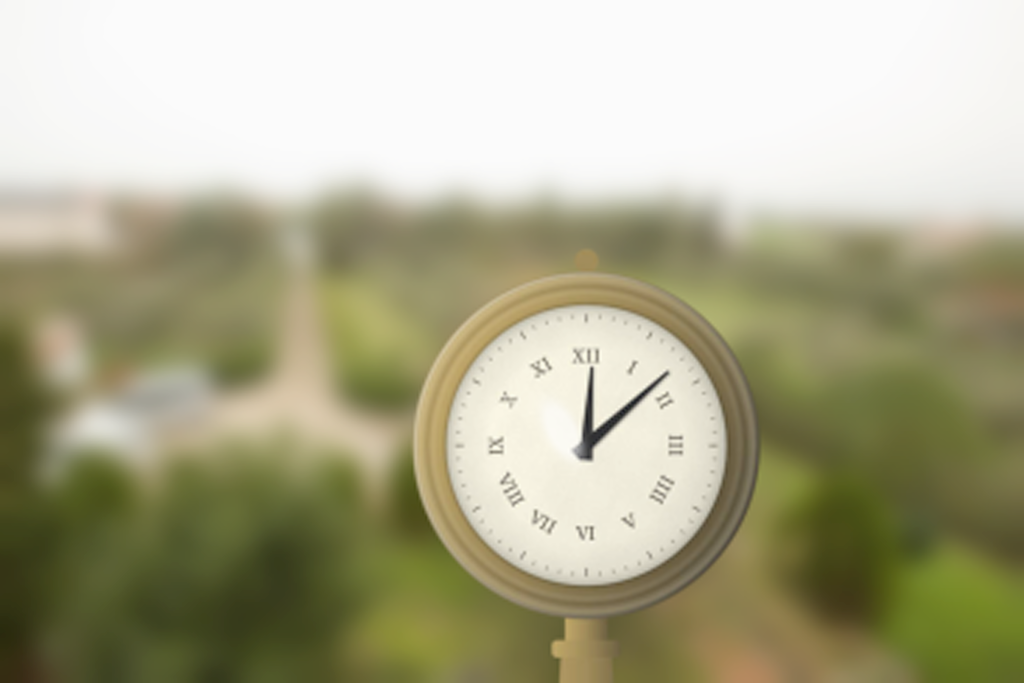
12.08
